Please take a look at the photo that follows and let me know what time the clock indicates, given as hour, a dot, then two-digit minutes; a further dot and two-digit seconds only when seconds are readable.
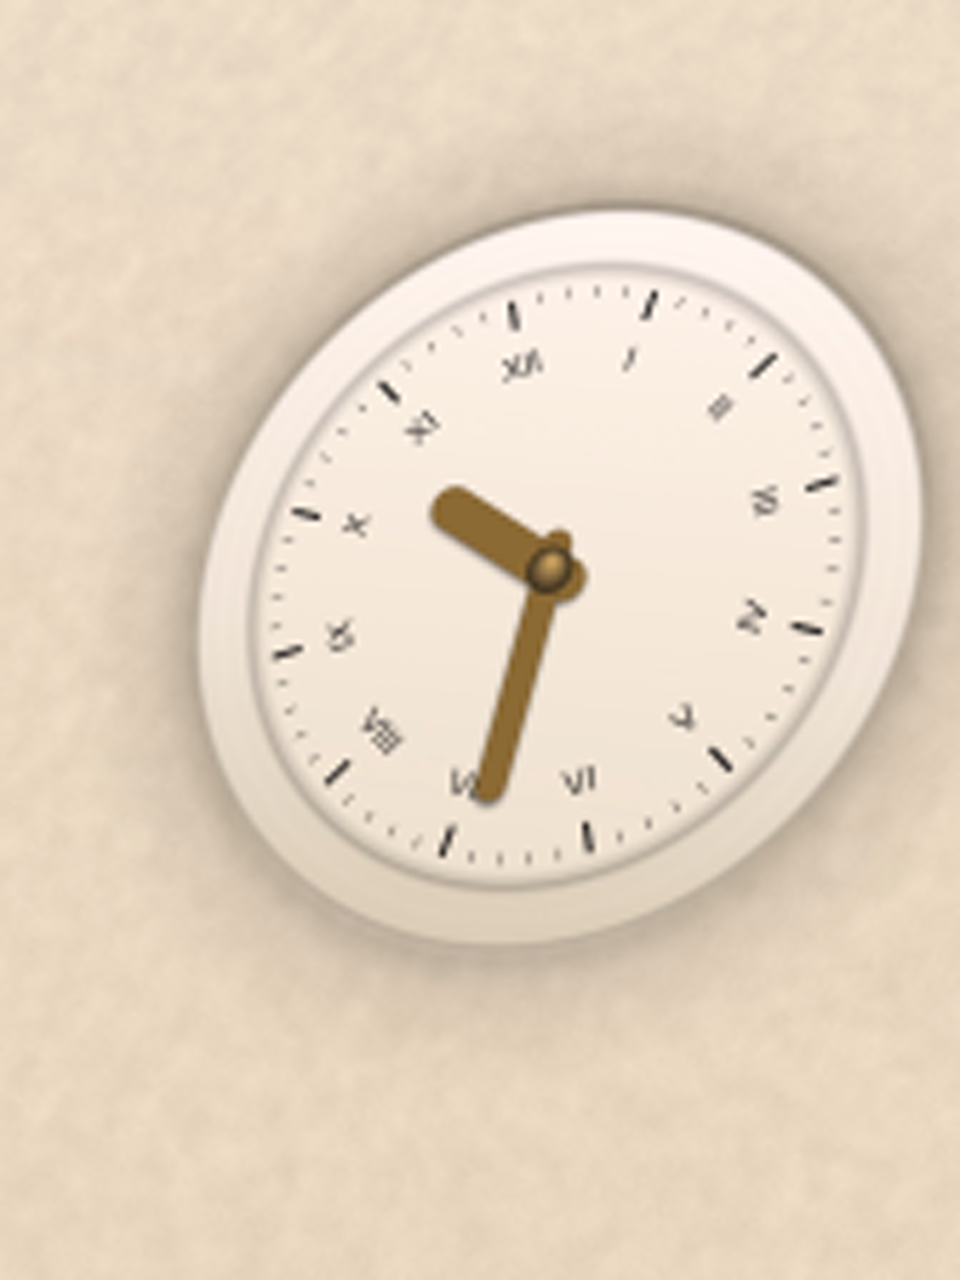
10.34
